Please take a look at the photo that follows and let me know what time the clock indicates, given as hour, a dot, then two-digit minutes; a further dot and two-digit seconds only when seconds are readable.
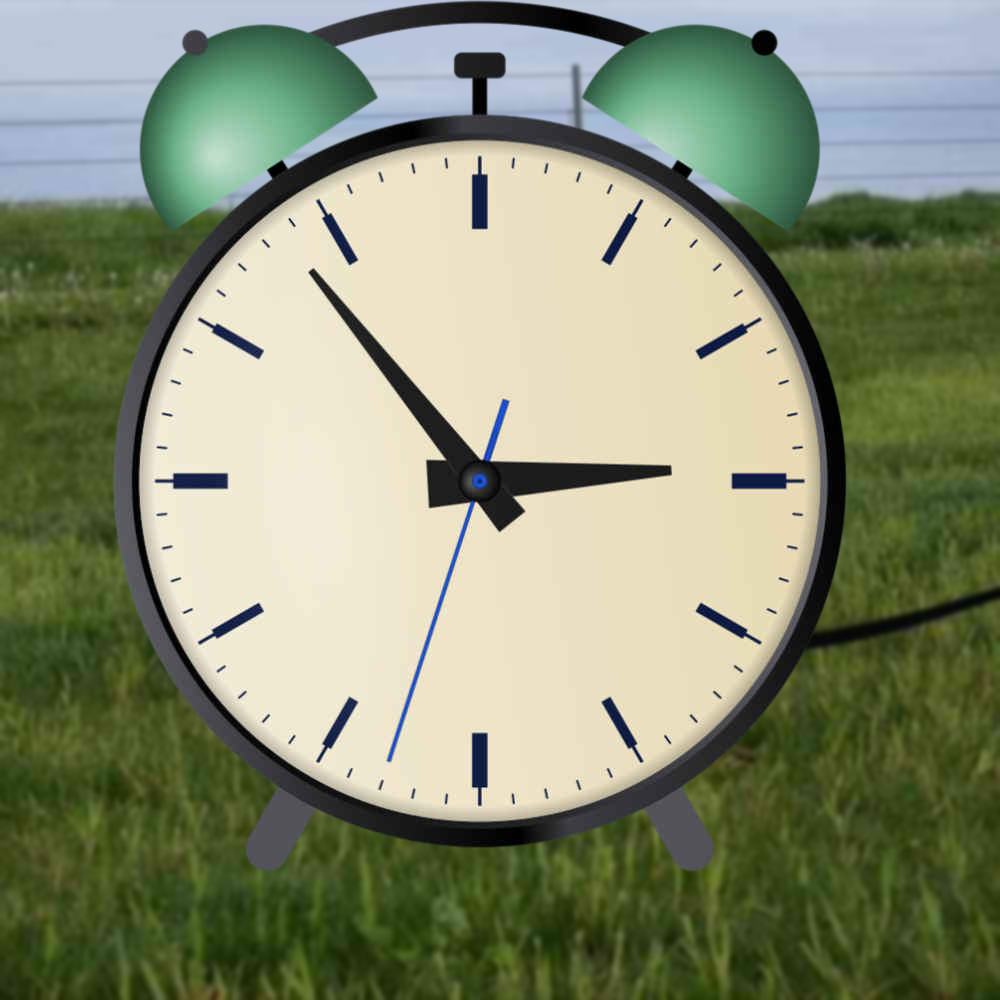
2.53.33
